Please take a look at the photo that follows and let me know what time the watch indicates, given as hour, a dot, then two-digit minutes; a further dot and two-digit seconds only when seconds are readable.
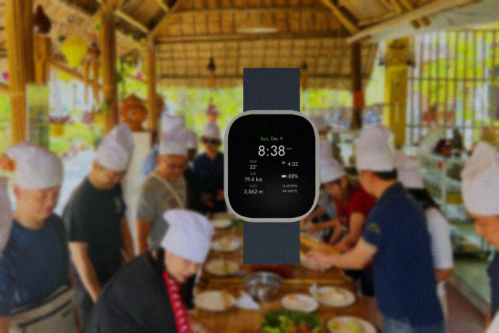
8.38
